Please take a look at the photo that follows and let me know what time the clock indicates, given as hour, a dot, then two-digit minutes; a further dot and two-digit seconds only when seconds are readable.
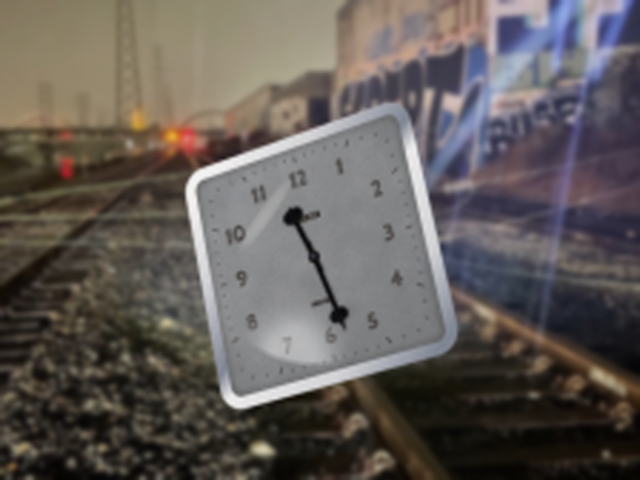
11.28
